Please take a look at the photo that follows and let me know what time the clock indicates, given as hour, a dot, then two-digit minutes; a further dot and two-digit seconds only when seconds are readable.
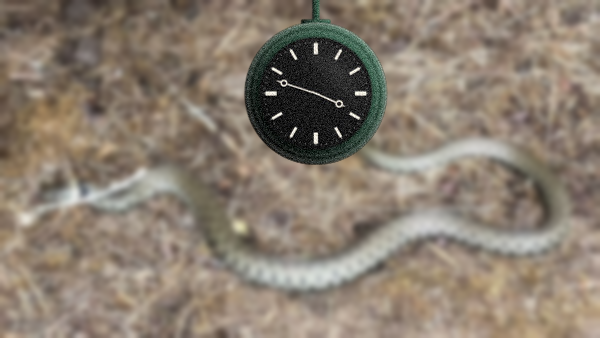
3.48
